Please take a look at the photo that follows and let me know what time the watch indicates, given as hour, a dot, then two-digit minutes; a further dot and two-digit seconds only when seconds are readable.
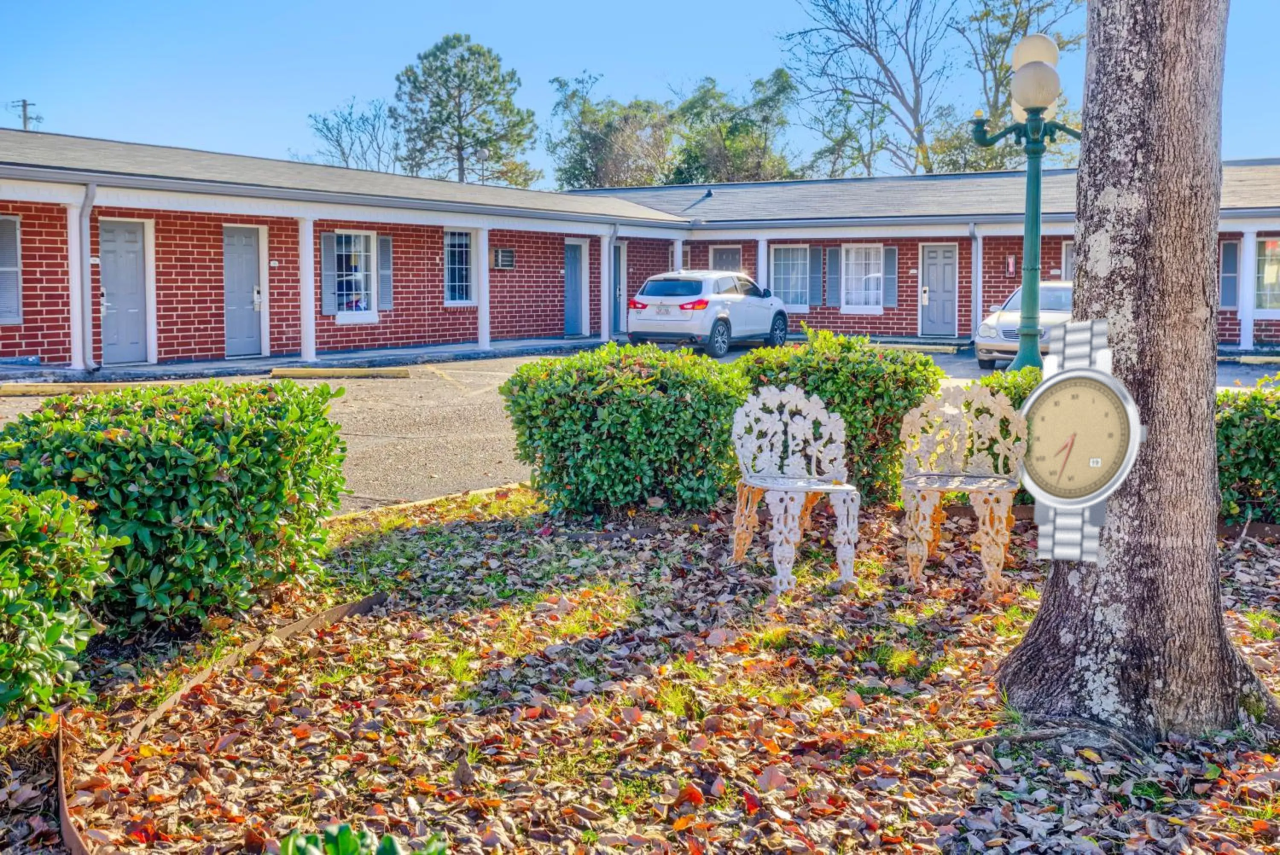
7.33
